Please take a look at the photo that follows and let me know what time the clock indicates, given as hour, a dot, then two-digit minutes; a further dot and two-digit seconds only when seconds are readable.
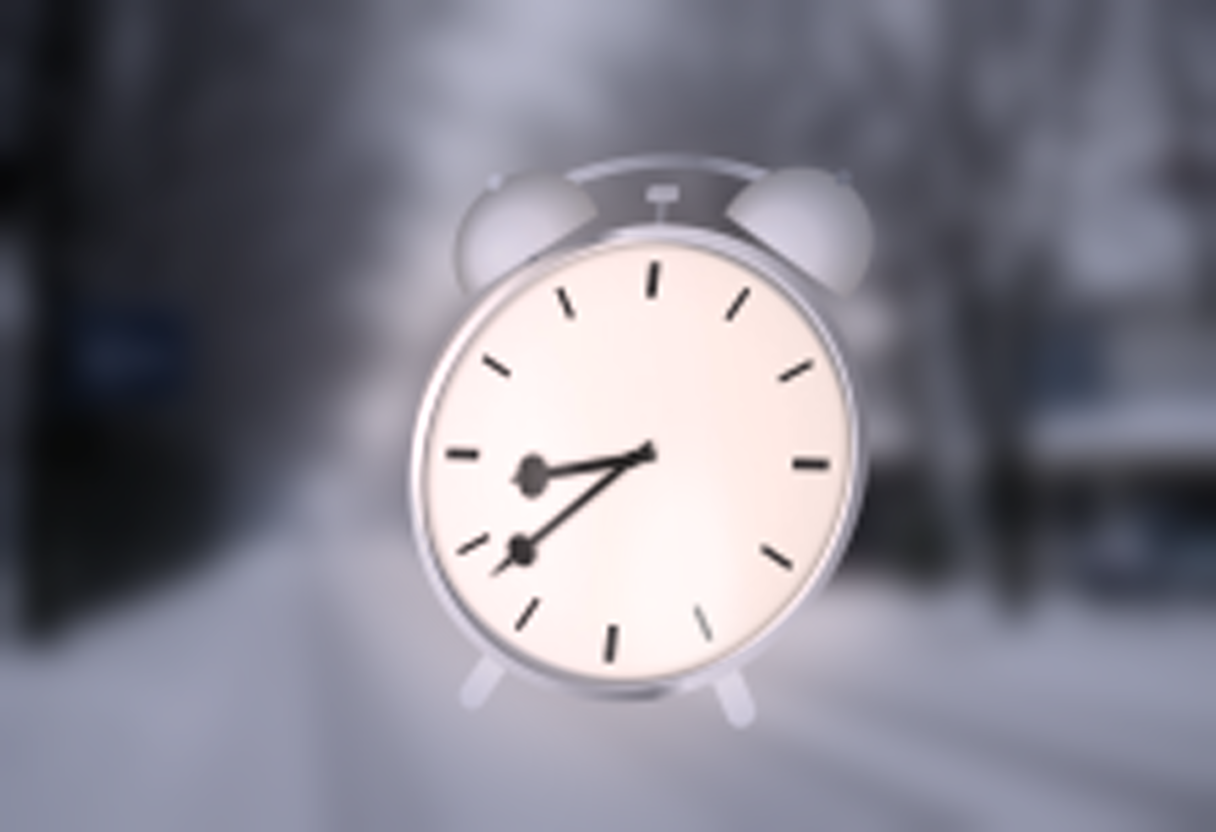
8.38
